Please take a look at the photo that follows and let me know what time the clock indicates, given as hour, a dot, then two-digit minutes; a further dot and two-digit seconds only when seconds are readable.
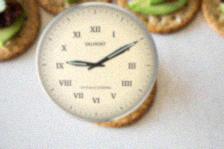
9.10
